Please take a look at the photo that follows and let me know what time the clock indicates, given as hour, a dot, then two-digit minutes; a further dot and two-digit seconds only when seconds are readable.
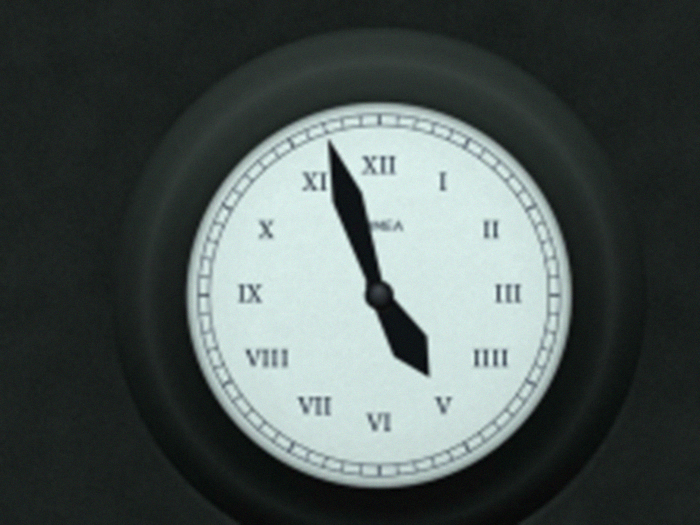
4.57
